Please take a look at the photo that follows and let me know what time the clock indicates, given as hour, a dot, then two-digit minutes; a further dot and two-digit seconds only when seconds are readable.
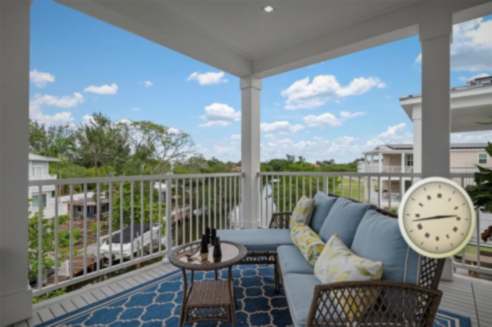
2.43
